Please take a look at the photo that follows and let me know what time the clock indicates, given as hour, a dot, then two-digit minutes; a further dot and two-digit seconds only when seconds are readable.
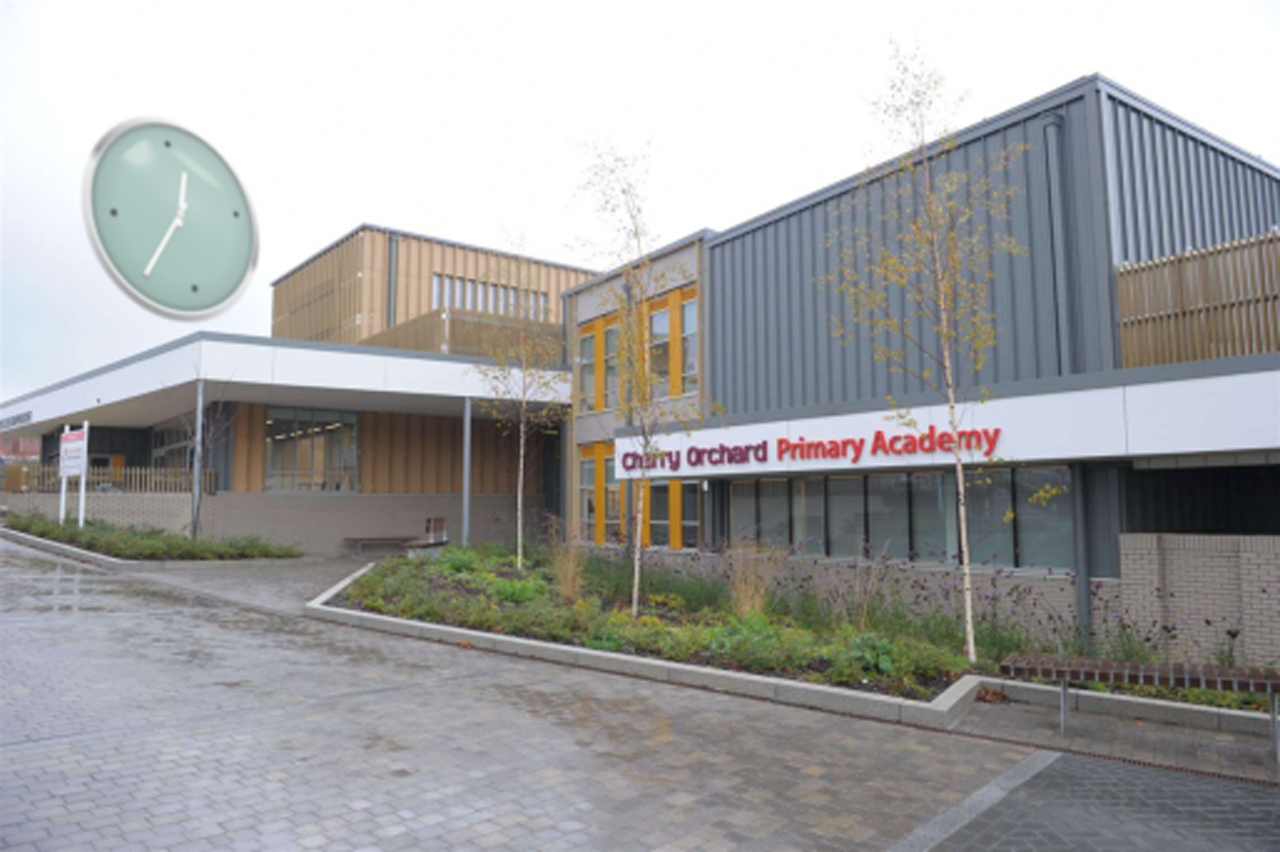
12.37
